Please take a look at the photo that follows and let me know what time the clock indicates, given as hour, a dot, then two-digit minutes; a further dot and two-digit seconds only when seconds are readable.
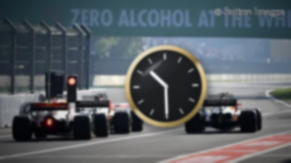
10.30
